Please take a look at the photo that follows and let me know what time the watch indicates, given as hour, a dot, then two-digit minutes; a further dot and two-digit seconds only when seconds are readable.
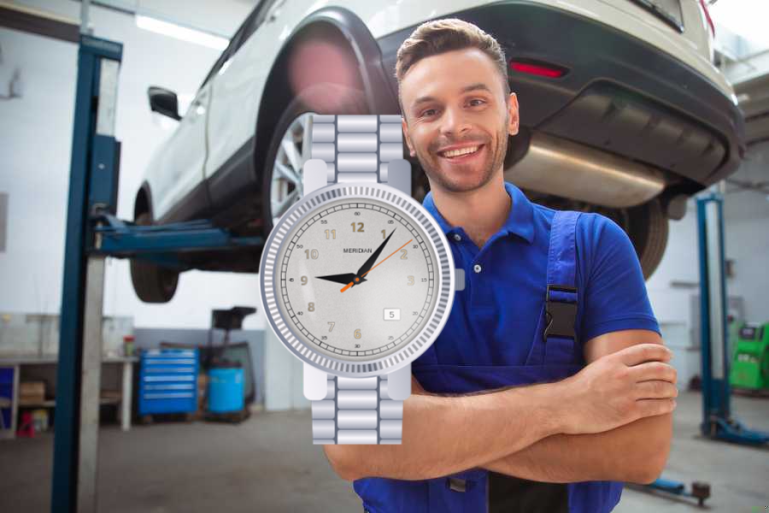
9.06.09
